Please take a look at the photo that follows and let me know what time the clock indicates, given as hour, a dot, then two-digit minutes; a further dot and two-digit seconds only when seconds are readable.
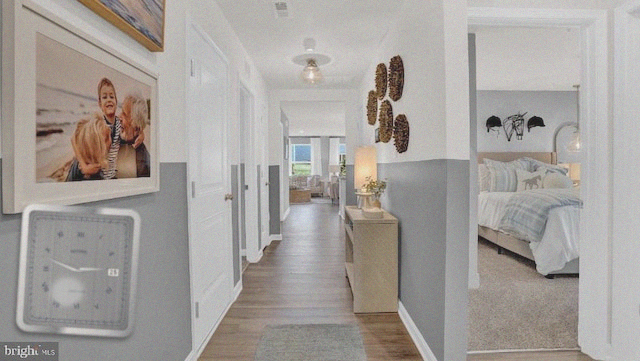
2.48
